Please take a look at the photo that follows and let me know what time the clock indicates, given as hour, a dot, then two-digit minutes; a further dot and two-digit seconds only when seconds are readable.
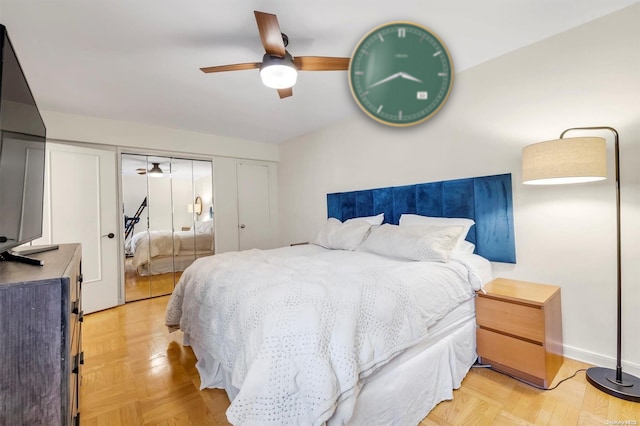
3.41
